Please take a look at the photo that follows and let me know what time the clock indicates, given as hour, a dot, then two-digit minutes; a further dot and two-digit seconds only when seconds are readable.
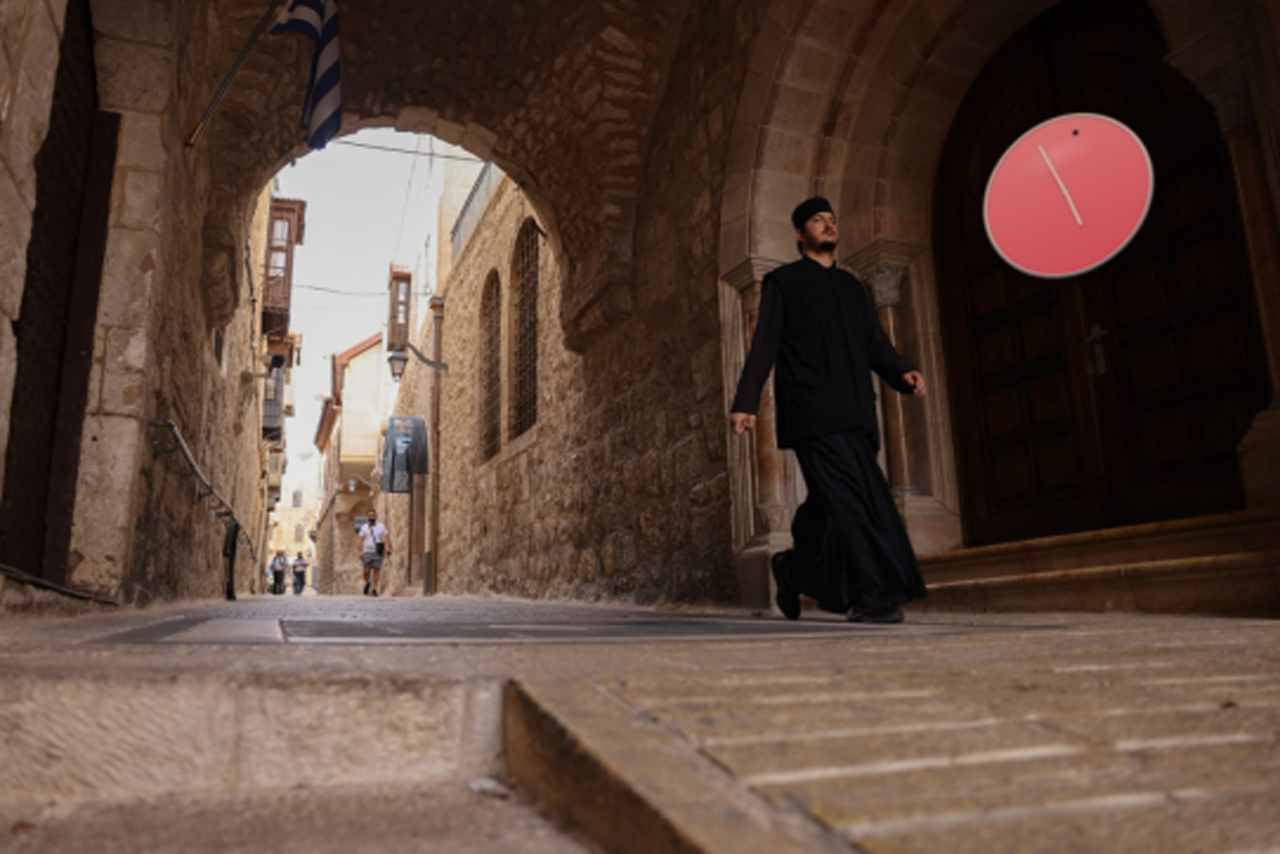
4.54
